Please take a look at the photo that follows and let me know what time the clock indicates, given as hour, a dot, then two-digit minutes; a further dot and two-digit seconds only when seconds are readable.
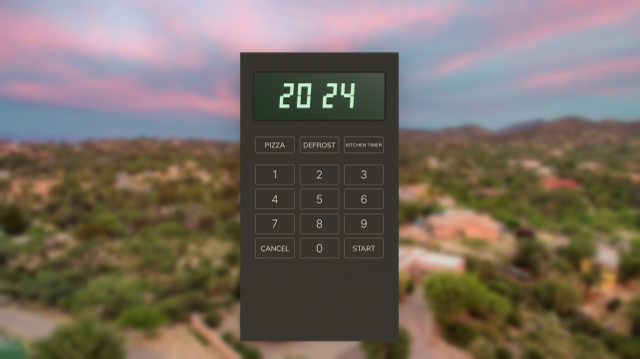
20.24
